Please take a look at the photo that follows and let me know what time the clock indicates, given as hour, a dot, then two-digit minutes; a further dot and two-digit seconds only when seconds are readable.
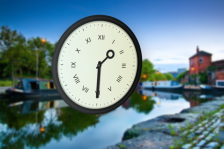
1.30
